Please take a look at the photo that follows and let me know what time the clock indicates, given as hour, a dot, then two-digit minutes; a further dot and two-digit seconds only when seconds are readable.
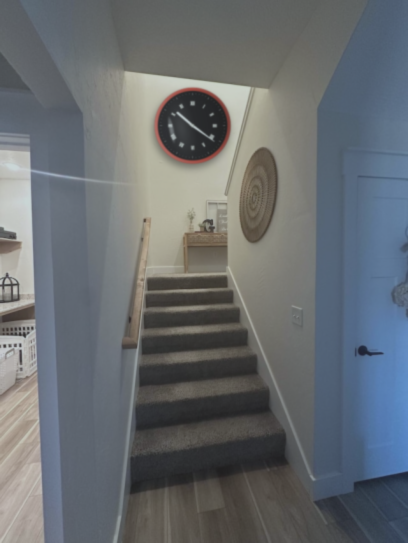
10.21
